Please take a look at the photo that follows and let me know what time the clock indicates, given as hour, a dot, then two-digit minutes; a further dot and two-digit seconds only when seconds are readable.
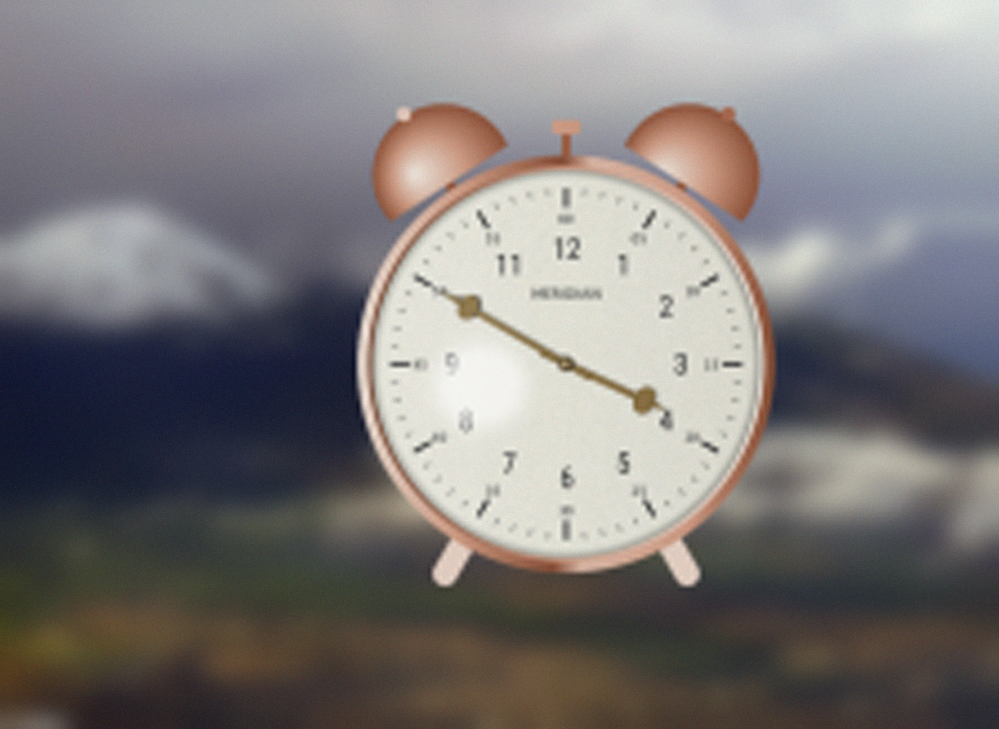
3.50
